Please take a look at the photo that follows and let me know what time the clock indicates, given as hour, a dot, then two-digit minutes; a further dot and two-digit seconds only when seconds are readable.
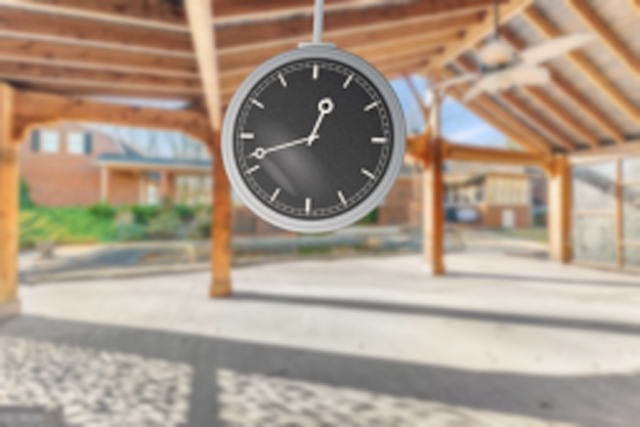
12.42
